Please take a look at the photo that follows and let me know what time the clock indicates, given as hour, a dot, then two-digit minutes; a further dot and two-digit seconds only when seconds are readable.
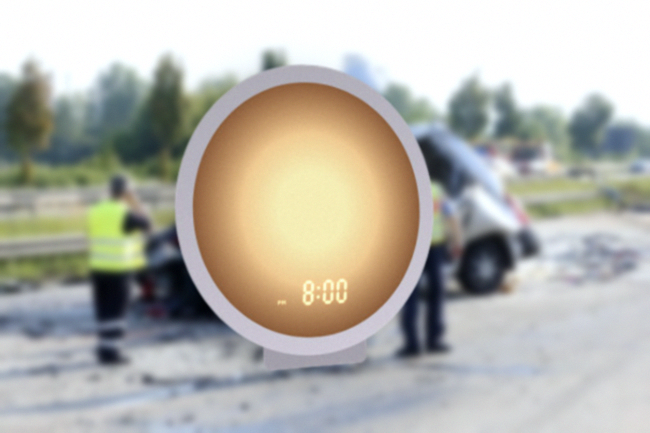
8.00
